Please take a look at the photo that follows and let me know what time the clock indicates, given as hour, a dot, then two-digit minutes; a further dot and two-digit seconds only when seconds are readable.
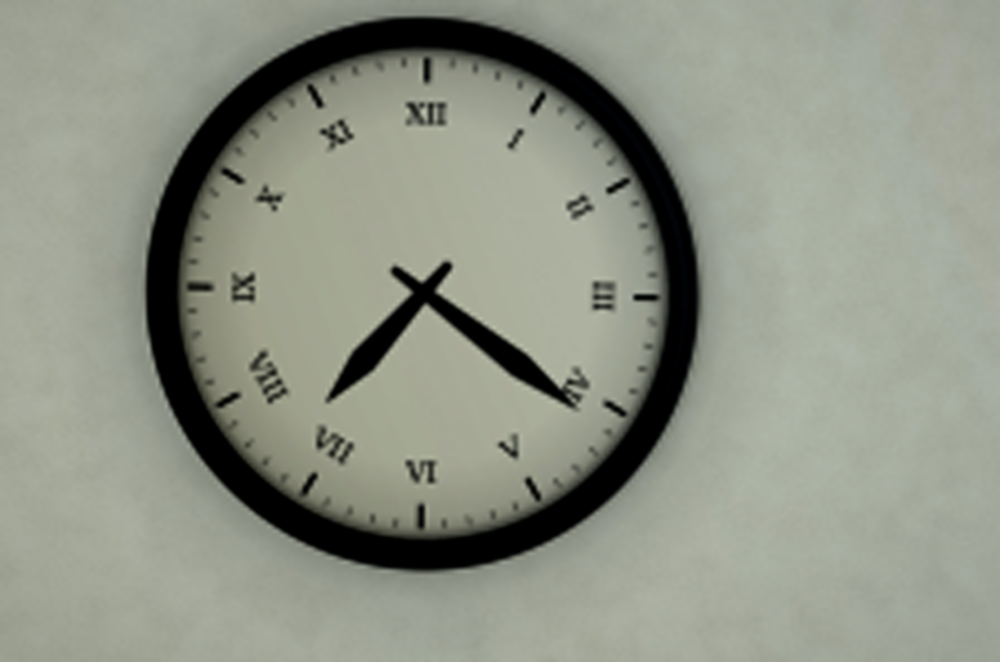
7.21
